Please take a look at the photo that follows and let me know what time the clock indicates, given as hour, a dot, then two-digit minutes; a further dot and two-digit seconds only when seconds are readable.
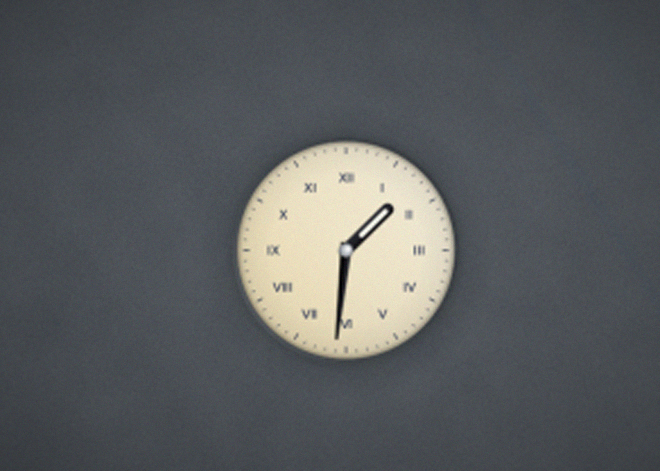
1.31
